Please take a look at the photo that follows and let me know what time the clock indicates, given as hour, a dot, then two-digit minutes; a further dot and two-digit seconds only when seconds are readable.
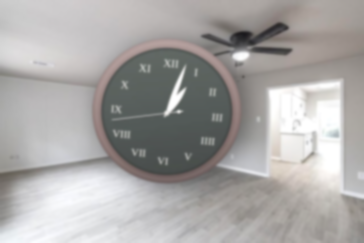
1.02.43
